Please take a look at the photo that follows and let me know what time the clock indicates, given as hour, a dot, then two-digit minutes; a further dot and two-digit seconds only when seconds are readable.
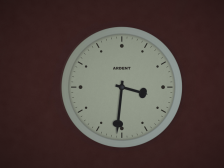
3.31
